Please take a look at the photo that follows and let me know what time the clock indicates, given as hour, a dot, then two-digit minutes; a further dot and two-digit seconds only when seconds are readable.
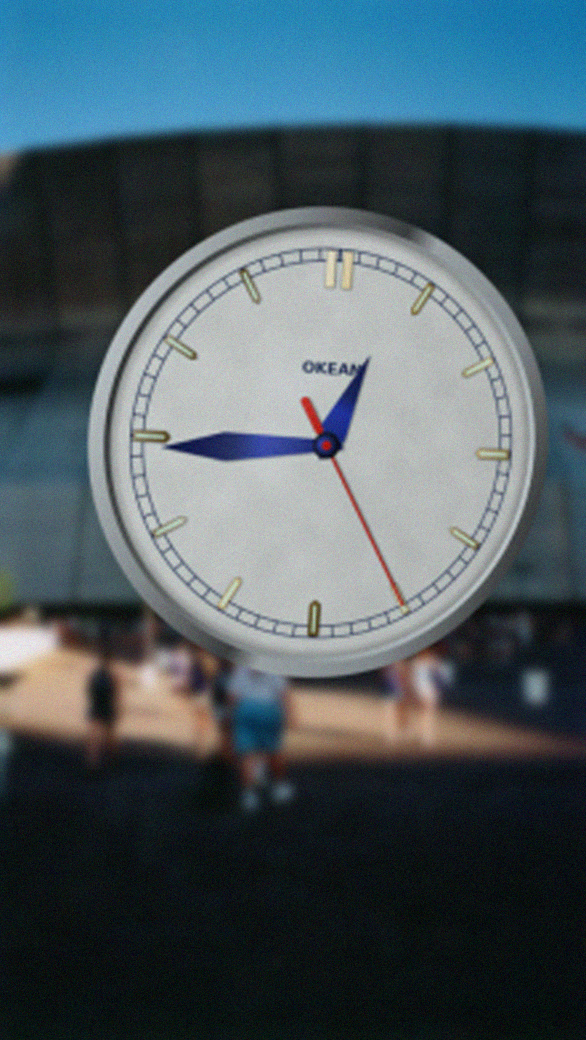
12.44.25
